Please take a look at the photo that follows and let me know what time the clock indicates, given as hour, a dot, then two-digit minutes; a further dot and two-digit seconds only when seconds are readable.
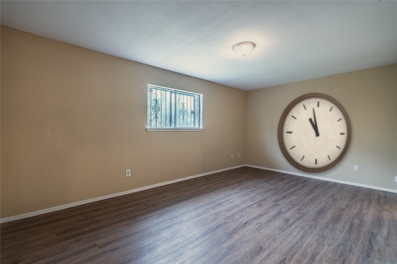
10.58
